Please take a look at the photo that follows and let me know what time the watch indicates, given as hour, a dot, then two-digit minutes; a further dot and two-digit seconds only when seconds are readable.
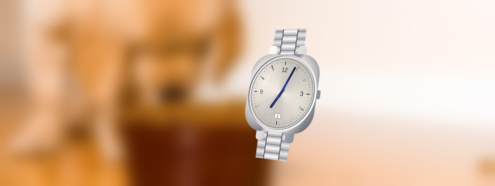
7.04
